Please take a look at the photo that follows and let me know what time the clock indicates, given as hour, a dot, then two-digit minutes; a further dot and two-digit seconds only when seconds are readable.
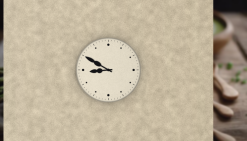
8.50
